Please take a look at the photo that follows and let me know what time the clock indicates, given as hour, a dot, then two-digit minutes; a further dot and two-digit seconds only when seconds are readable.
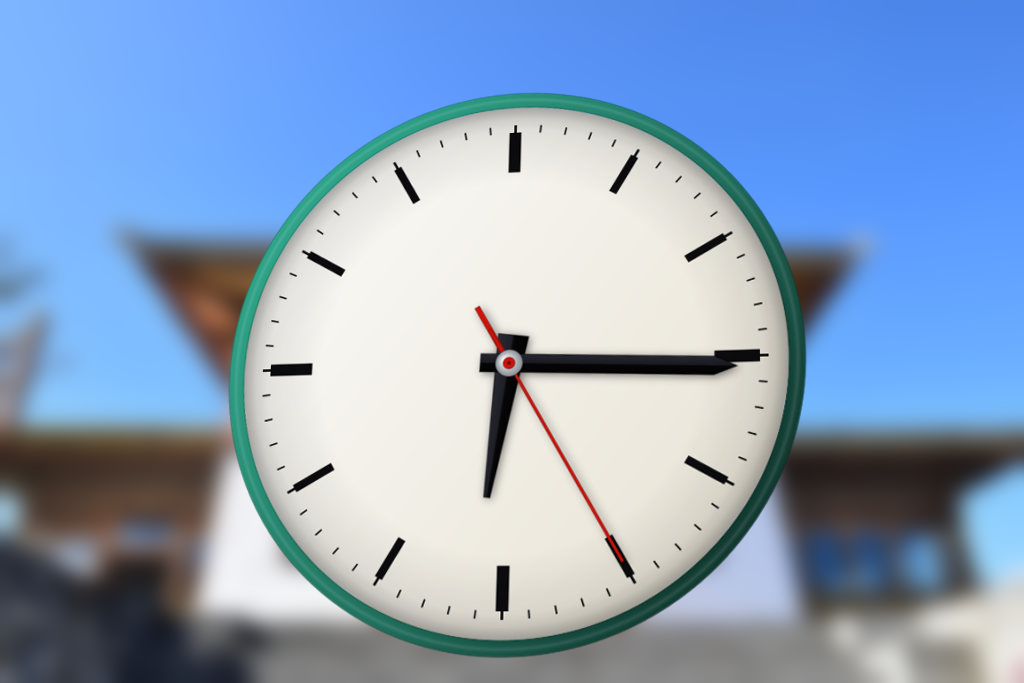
6.15.25
